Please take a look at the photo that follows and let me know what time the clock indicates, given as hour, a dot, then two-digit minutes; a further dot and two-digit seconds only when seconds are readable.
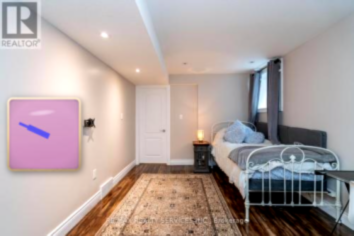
9.49
